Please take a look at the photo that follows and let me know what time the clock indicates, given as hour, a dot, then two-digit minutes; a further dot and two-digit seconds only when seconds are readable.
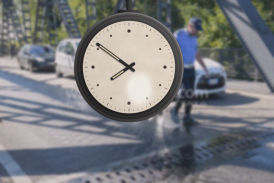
7.51
